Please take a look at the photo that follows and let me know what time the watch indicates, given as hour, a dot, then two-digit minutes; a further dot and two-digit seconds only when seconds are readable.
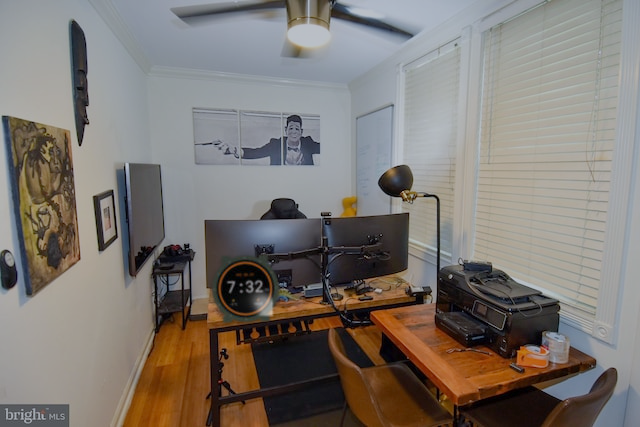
7.32
